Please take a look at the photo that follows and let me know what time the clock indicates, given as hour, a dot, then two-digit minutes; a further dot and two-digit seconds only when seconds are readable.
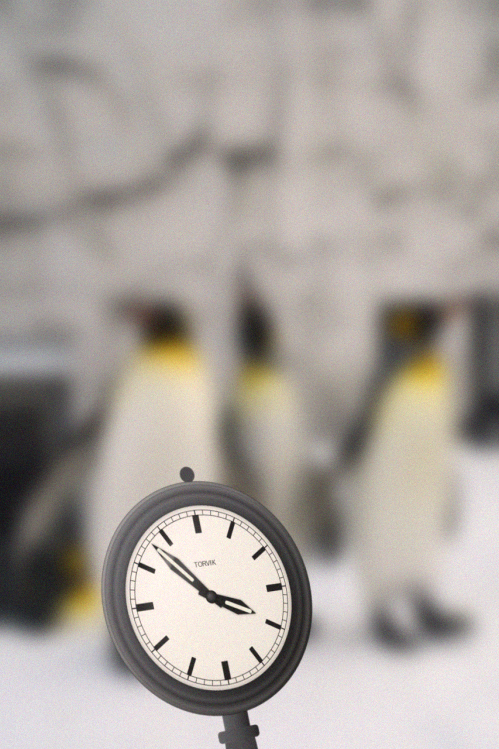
3.53
